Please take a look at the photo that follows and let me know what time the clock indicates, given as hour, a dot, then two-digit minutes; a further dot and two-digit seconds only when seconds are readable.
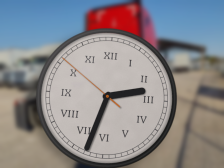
2.32.51
